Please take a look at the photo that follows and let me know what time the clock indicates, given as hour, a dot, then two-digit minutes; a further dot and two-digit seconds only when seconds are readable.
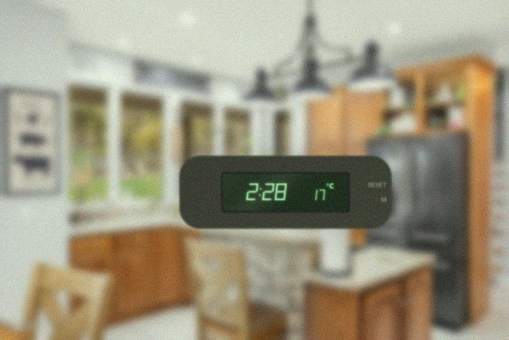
2.28
